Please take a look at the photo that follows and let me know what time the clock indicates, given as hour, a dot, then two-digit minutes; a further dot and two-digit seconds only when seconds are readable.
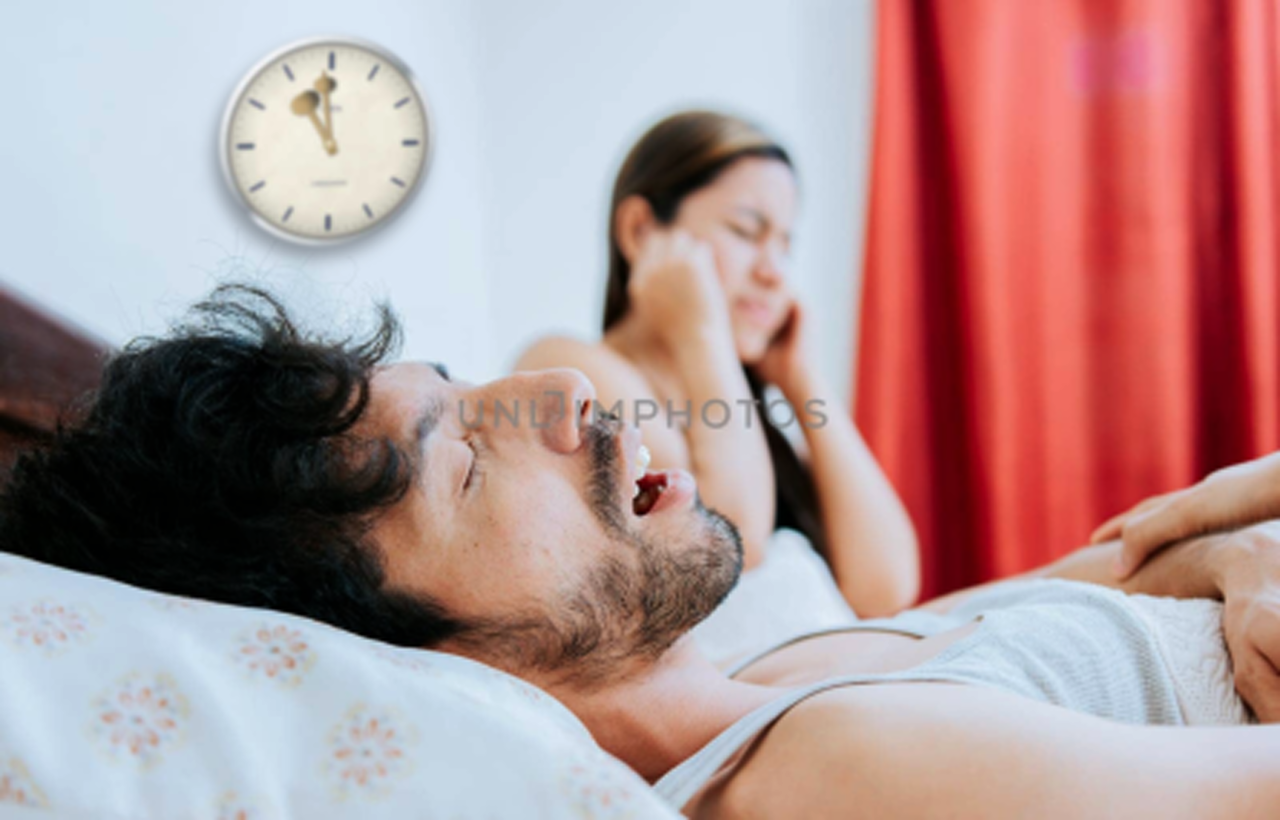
10.59
